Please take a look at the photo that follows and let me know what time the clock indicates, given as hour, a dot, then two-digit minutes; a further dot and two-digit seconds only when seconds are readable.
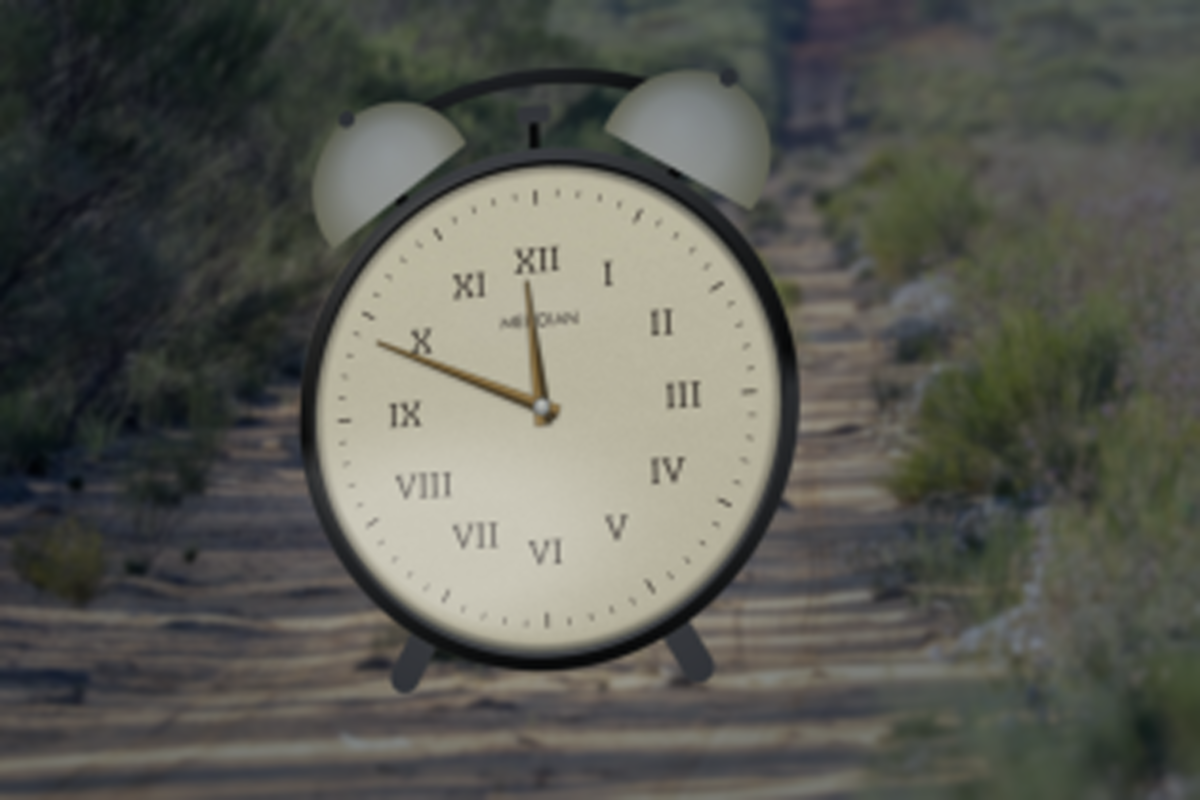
11.49
